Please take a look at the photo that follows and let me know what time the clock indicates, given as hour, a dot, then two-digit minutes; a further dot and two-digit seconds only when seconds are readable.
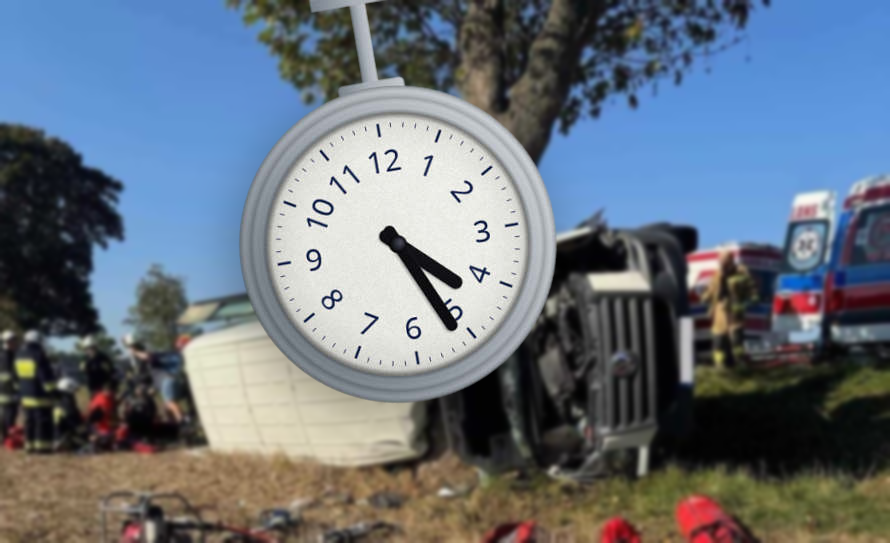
4.26
